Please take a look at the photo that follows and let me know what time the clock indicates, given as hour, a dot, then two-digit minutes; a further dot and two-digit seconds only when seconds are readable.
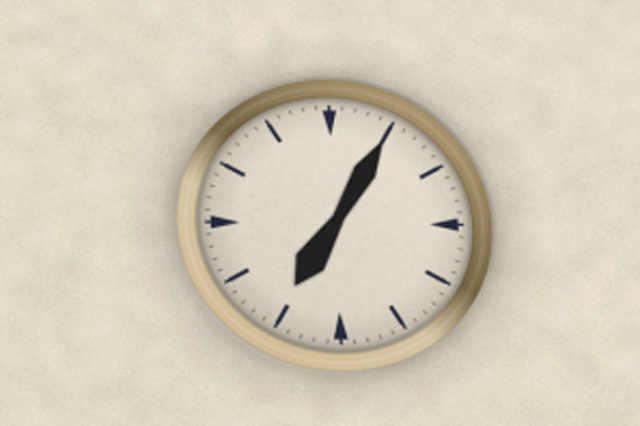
7.05
